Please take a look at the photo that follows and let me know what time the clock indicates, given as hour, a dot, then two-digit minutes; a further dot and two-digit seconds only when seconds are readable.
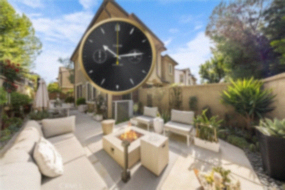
10.14
